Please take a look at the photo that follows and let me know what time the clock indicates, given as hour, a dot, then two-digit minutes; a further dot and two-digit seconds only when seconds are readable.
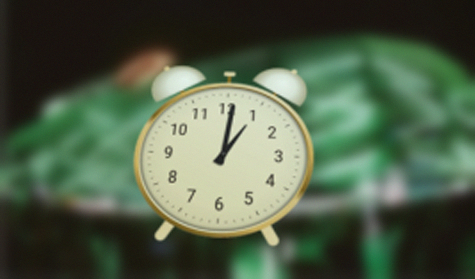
1.01
